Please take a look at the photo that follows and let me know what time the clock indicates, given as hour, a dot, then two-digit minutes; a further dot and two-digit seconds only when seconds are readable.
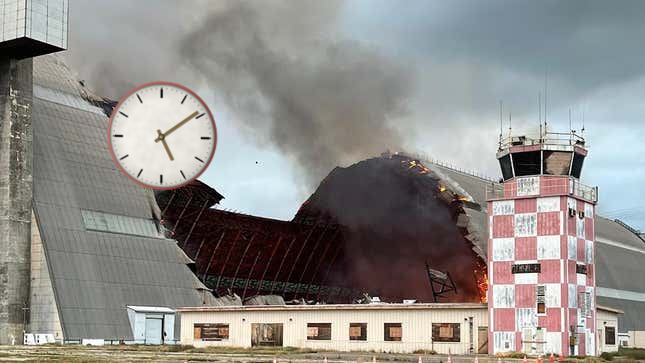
5.09
